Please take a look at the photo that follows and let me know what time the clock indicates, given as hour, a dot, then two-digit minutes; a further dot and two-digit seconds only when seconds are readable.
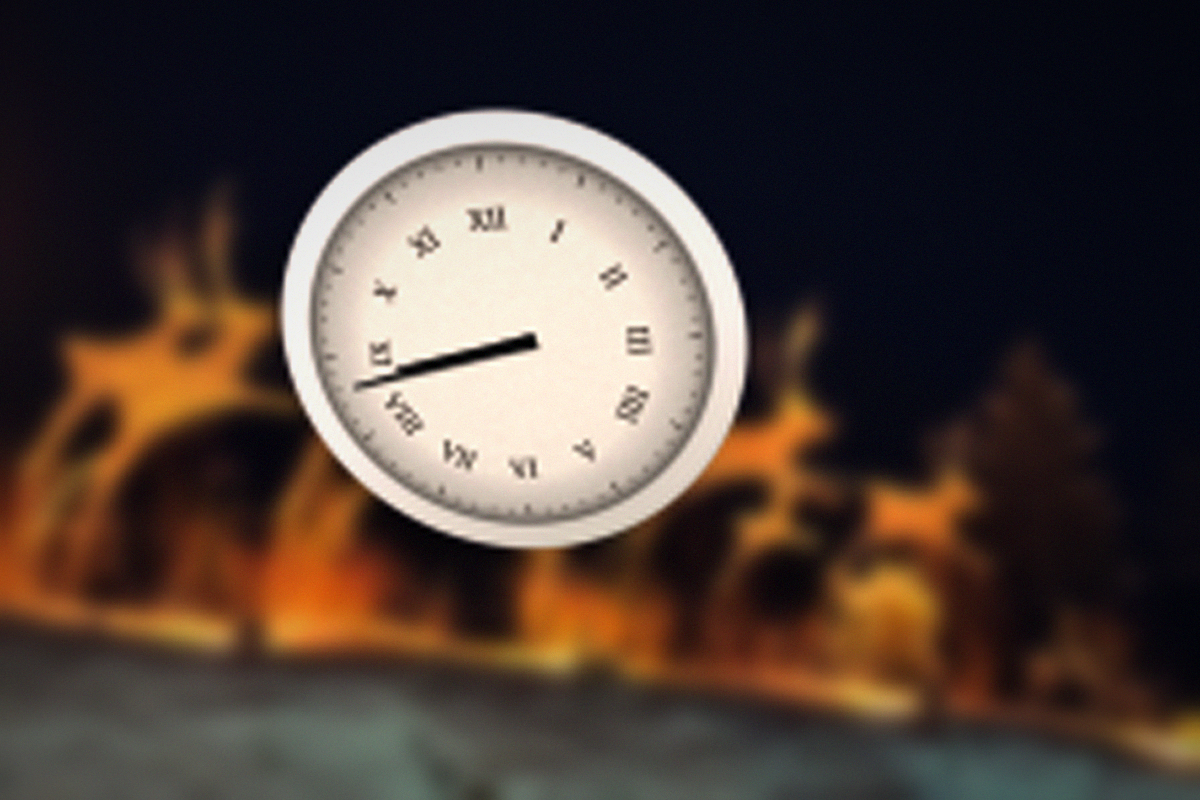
8.43
